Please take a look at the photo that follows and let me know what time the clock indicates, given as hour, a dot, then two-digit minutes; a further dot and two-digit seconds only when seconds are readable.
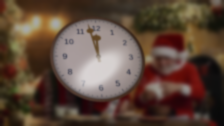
11.58
